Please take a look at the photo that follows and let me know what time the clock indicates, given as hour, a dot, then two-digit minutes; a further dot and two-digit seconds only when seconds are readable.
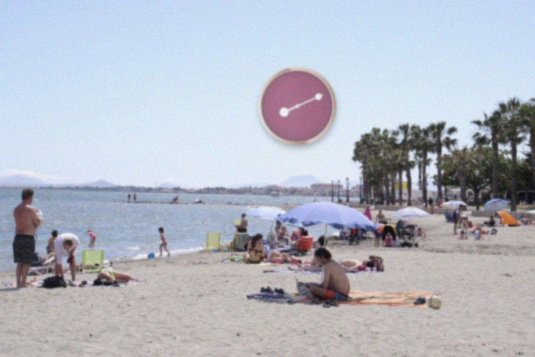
8.11
